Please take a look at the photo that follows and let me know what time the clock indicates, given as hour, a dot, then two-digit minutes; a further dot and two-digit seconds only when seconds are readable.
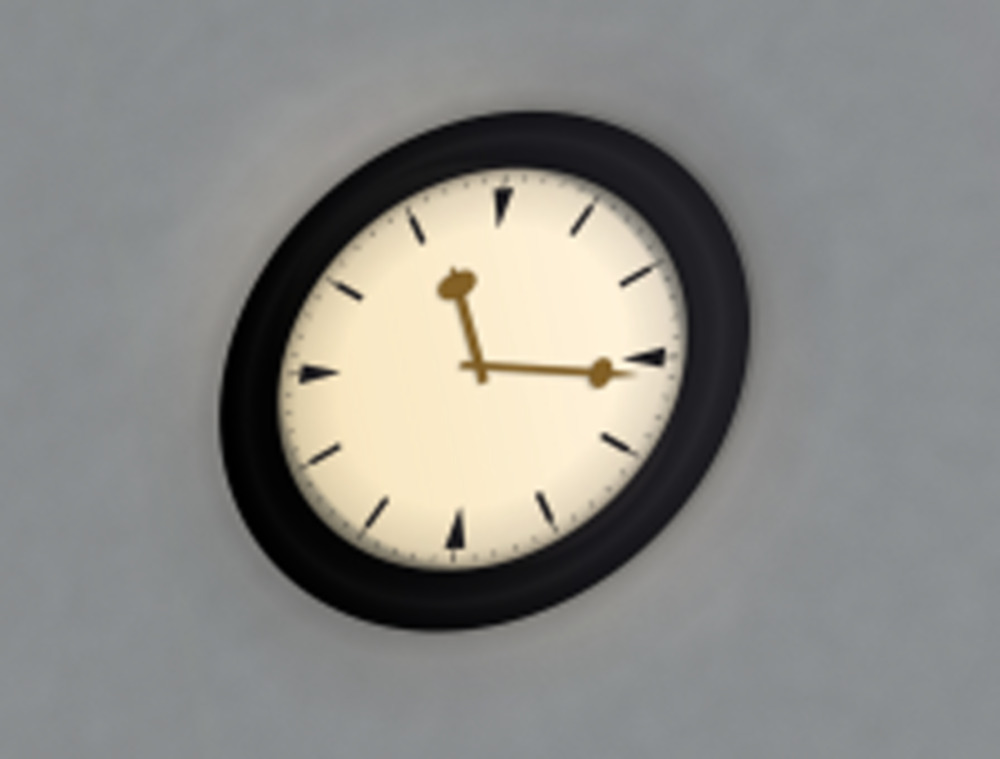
11.16
